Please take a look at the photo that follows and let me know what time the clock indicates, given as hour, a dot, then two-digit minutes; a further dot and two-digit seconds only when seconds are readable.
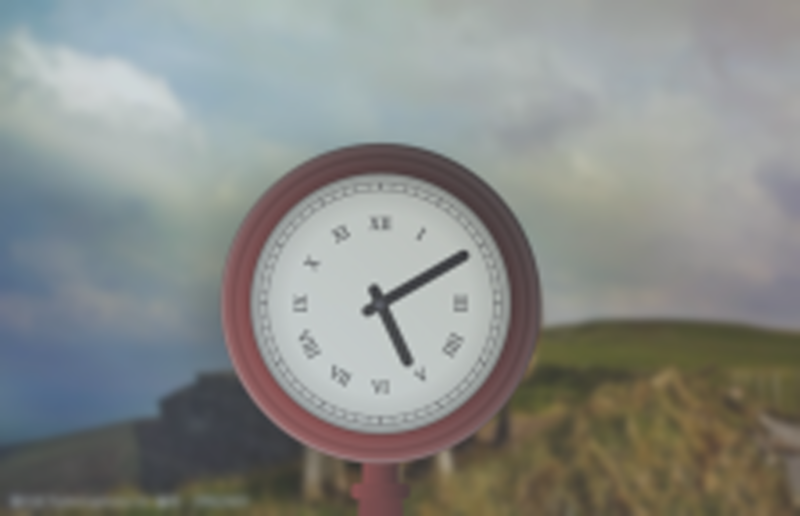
5.10
